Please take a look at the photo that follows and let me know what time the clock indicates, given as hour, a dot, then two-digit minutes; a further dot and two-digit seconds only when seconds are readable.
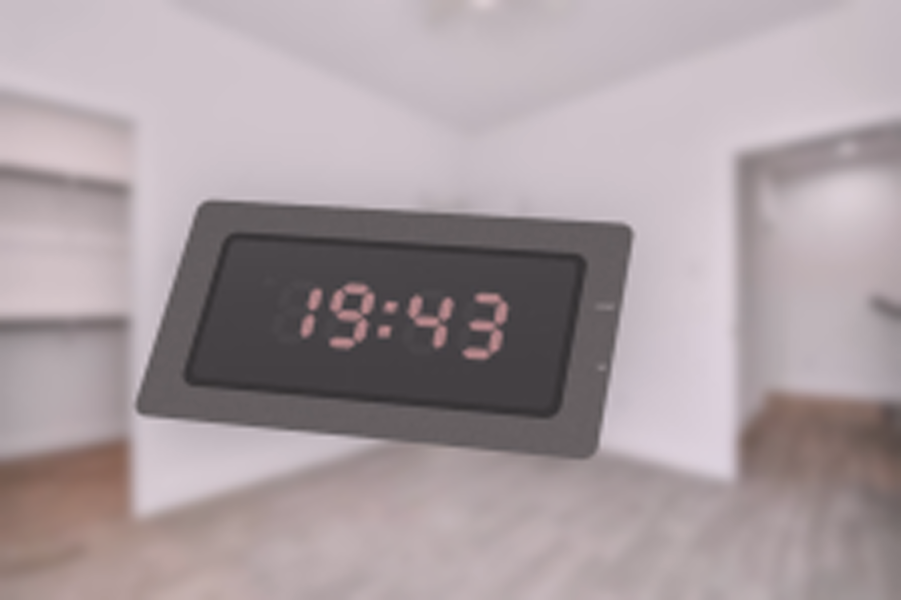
19.43
